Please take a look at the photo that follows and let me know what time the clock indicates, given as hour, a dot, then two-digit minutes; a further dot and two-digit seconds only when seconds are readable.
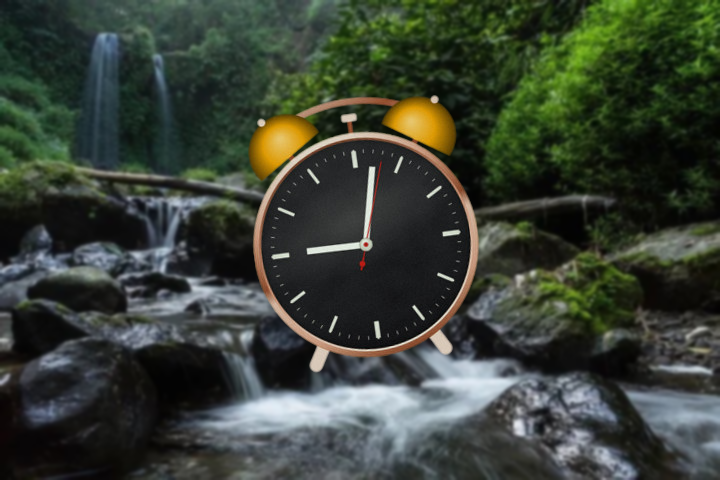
9.02.03
